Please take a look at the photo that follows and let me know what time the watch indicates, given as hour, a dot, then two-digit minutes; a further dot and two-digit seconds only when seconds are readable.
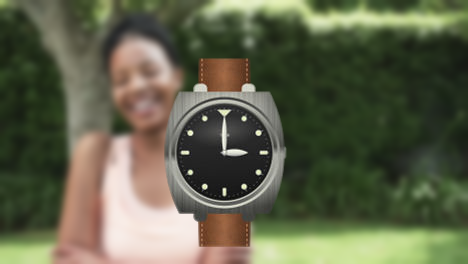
3.00
